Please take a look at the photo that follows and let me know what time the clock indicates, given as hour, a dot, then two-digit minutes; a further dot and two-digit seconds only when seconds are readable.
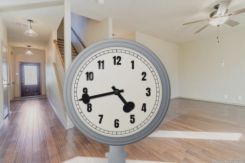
4.43
